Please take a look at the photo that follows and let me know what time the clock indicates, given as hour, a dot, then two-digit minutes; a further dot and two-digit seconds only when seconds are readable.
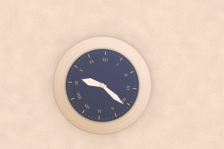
9.21
